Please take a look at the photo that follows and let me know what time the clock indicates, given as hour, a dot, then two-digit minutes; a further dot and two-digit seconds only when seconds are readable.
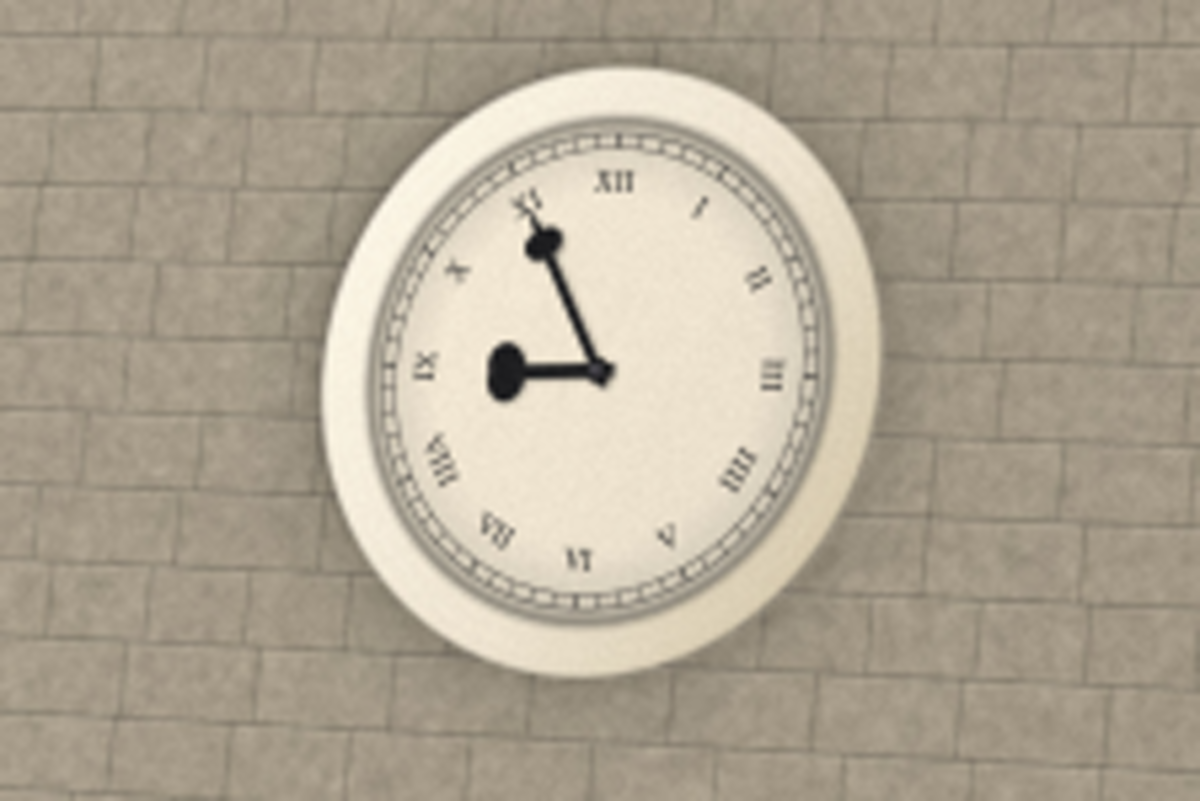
8.55
